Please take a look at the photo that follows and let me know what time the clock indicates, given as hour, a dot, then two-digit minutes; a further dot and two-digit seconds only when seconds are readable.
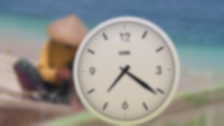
7.21
